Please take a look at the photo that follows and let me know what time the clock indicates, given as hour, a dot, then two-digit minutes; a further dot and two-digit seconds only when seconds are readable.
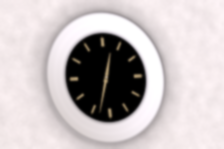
12.33
